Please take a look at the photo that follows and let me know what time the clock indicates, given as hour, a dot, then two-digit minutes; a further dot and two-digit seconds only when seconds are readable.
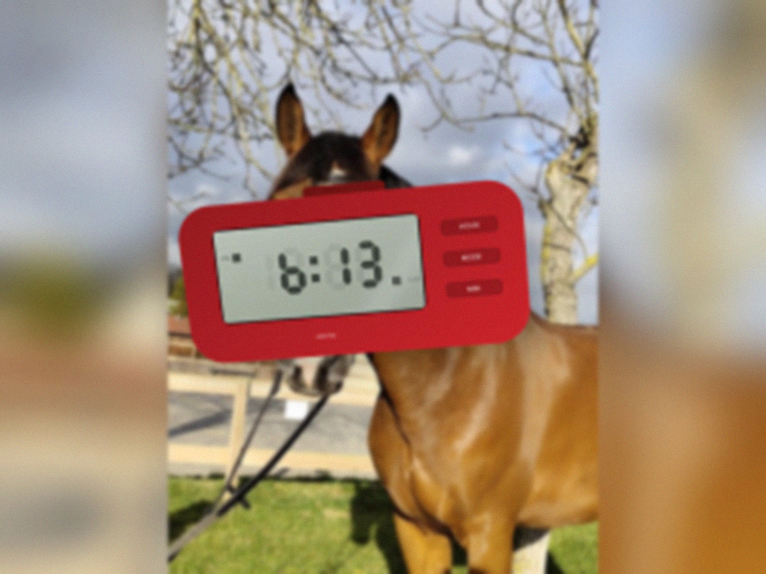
6.13
